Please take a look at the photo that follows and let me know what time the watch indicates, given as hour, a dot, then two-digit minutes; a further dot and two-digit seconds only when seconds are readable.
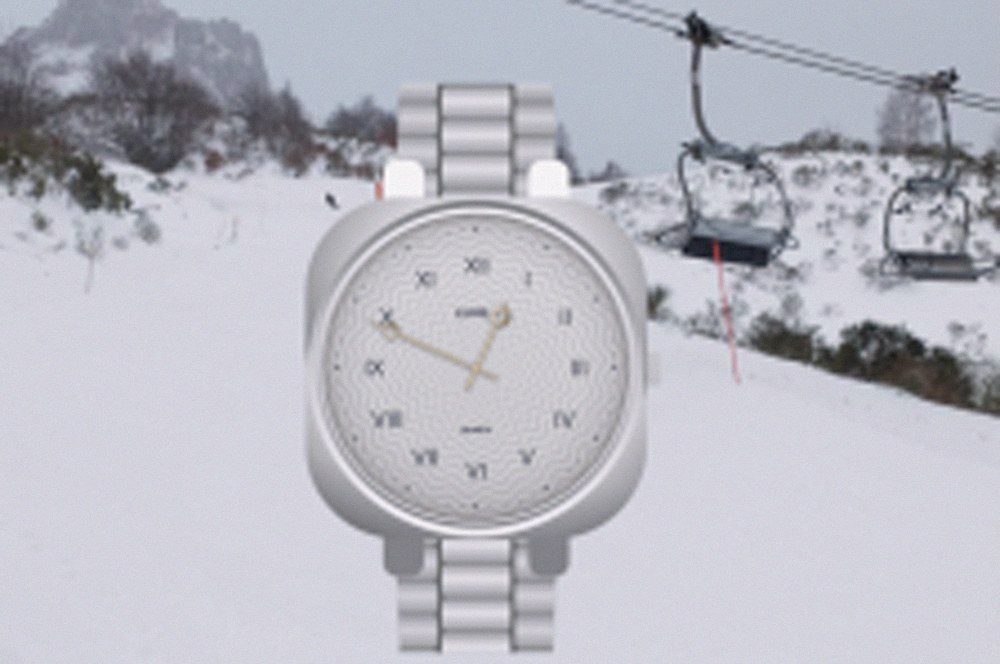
12.49
